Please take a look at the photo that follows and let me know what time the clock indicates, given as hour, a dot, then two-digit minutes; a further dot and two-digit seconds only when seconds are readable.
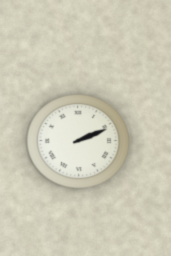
2.11
